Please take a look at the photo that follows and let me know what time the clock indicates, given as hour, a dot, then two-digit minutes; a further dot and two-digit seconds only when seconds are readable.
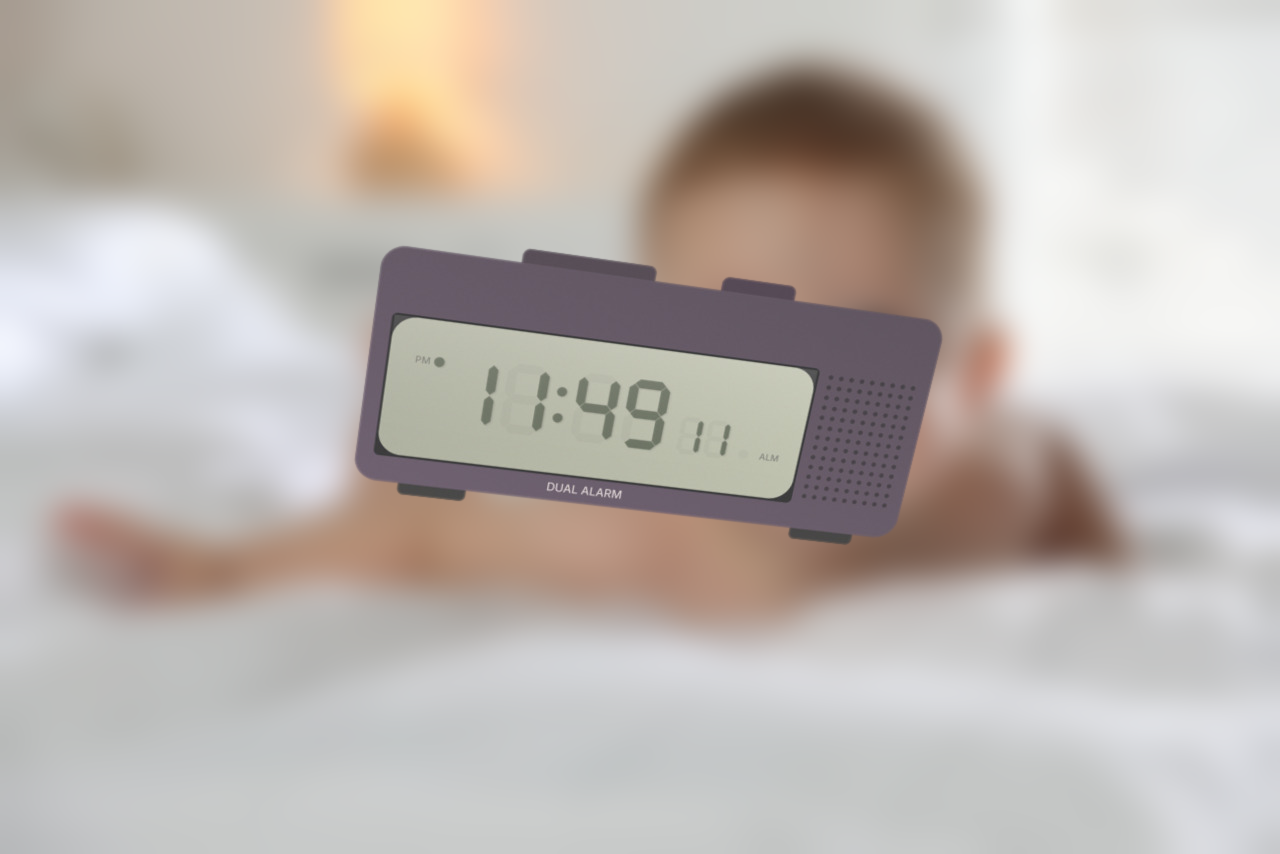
11.49.11
